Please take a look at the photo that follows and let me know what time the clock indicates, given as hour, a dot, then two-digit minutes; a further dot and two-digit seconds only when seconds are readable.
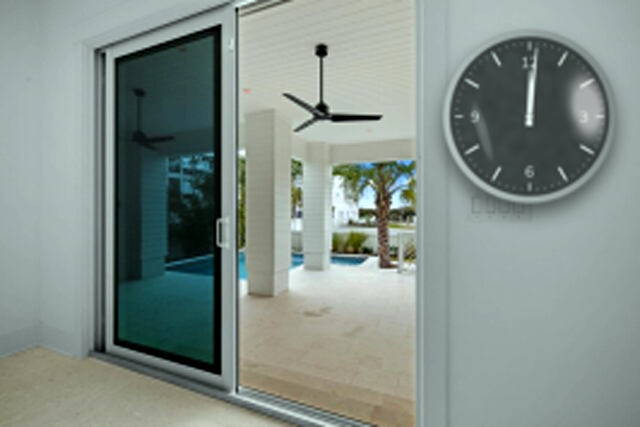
12.01
